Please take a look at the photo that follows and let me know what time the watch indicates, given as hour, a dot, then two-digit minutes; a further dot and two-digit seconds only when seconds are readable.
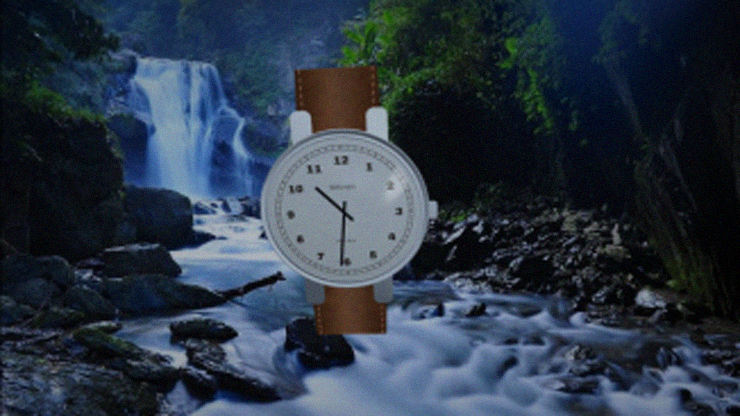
10.31
